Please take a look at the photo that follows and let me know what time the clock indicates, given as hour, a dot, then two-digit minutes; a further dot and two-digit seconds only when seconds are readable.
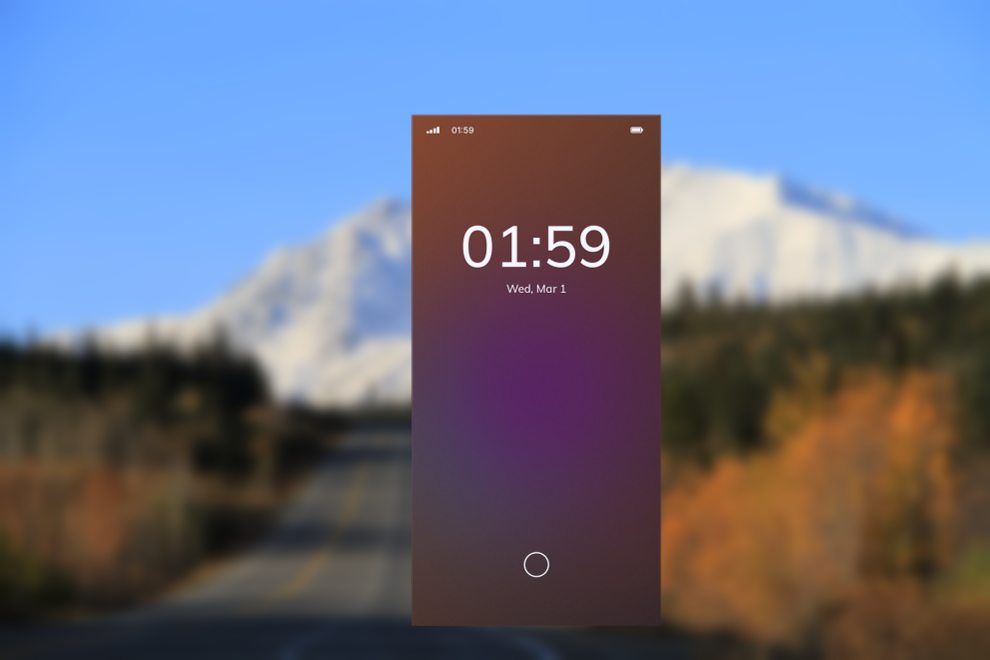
1.59
